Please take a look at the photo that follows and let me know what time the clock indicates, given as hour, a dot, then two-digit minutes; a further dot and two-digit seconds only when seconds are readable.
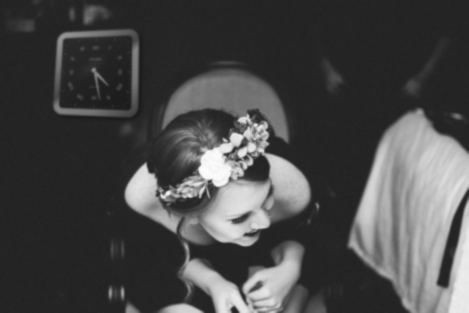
4.28
